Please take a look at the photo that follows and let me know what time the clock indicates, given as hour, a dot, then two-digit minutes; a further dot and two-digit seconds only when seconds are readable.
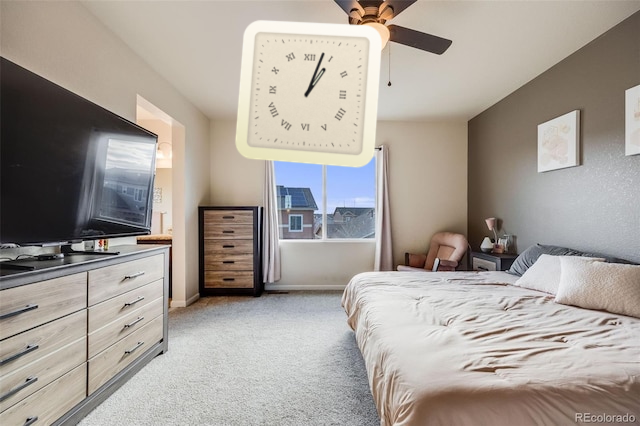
1.03
